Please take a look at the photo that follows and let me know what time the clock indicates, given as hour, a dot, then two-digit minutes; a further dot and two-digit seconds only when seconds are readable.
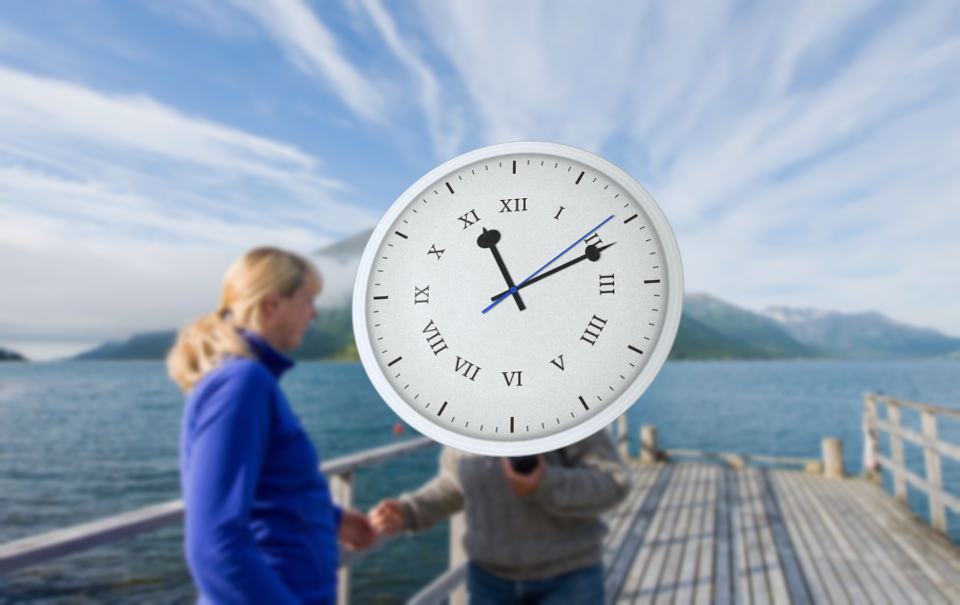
11.11.09
